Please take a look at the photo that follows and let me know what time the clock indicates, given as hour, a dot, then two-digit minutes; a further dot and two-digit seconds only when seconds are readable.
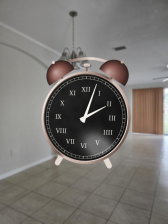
2.03
